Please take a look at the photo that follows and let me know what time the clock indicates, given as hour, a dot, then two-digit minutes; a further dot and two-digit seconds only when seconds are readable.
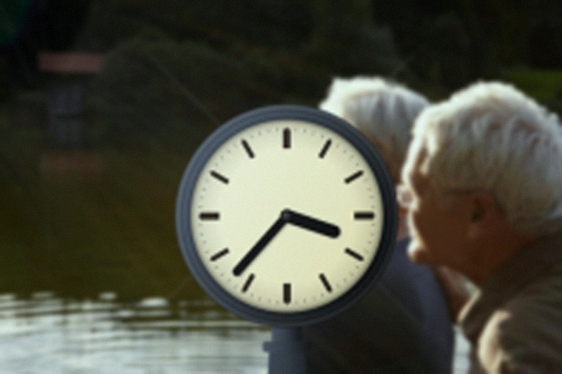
3.37
